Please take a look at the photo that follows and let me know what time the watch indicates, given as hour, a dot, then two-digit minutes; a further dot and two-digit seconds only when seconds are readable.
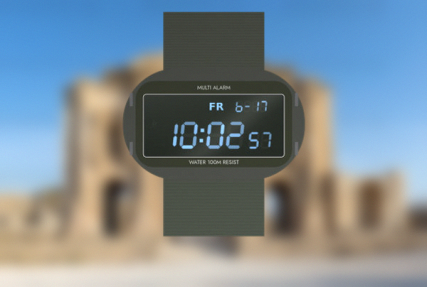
10.02.57
